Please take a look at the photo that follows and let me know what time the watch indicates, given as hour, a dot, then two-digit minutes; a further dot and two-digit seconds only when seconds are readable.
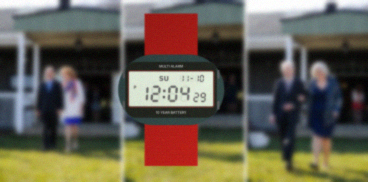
12.04.29
